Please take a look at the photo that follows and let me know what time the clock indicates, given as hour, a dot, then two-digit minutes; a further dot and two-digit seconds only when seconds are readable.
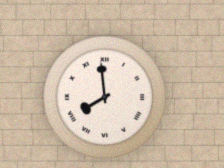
7.59
